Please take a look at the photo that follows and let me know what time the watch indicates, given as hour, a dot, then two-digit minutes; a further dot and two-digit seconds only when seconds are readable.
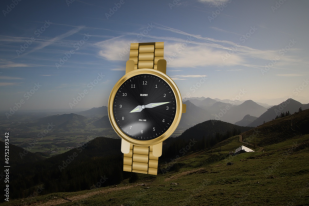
8.13
